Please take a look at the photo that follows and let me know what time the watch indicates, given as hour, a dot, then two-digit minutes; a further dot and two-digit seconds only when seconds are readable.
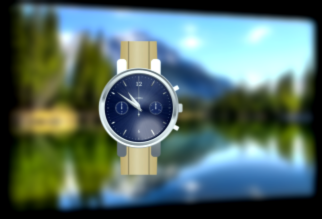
10.51
